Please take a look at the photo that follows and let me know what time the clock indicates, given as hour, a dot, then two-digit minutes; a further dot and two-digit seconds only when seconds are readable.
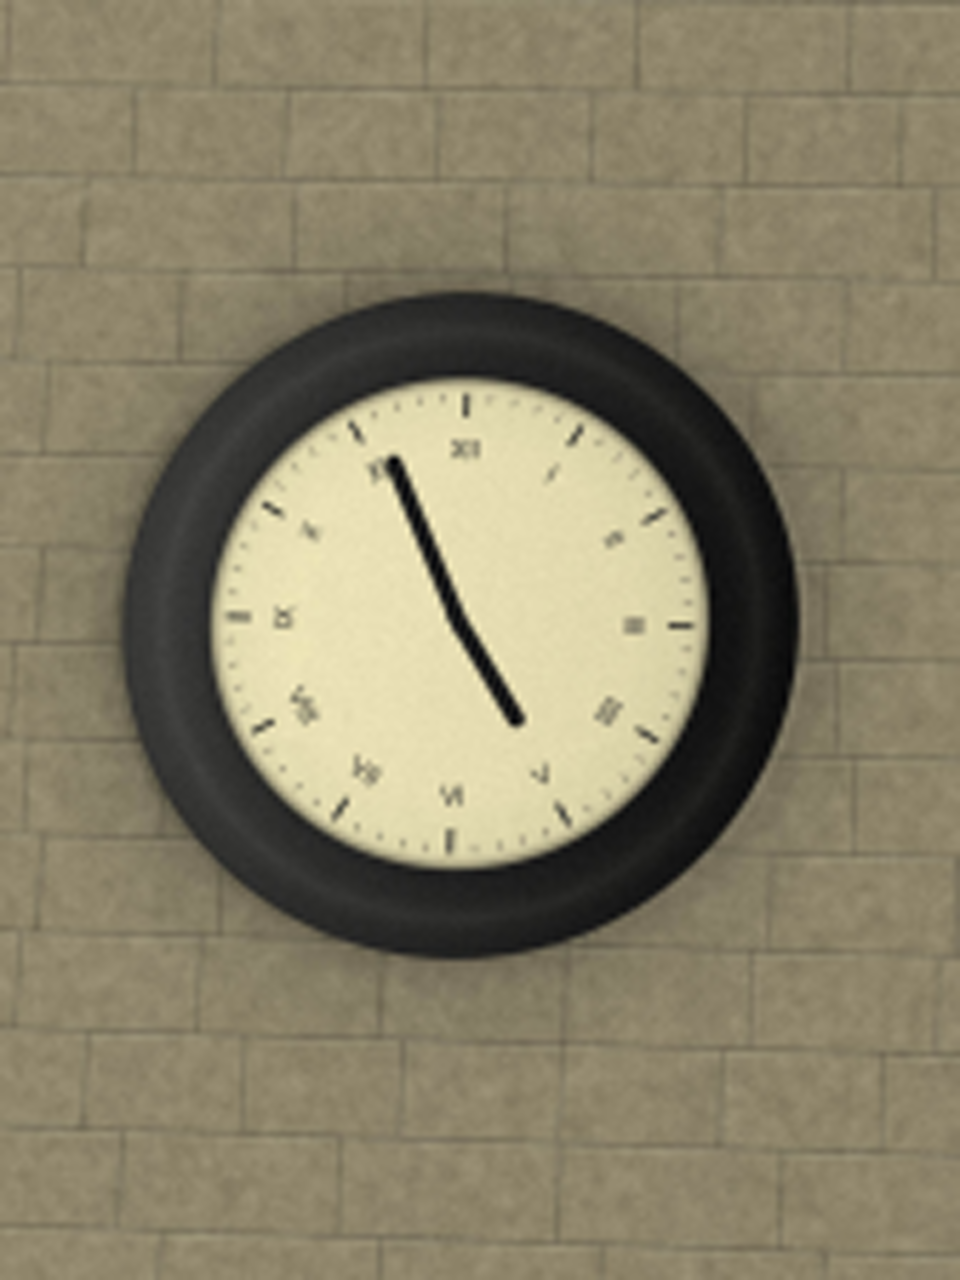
4.56
